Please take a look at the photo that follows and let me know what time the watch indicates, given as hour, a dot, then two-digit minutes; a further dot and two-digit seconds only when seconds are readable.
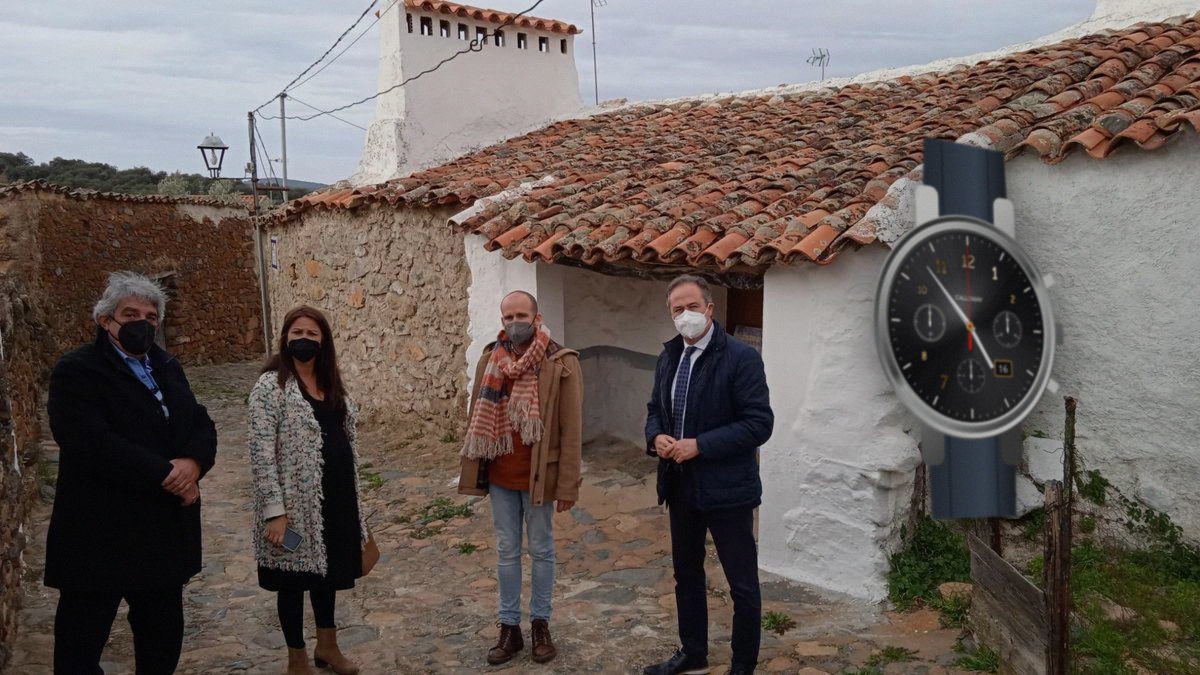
4.53
